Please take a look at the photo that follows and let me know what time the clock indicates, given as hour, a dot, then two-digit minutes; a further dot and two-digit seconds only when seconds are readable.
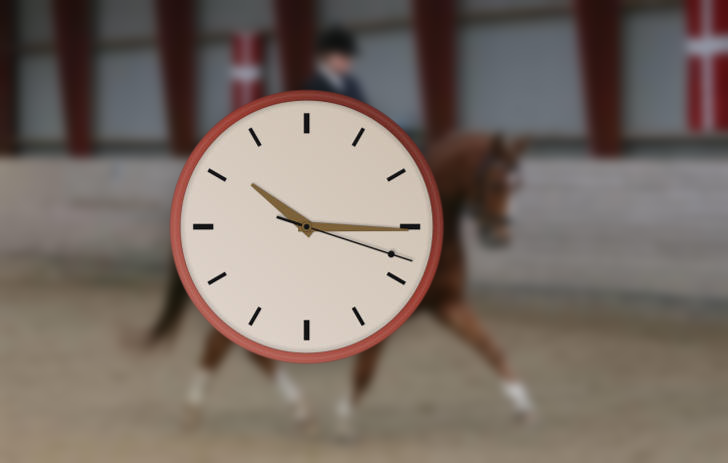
10.15.18
